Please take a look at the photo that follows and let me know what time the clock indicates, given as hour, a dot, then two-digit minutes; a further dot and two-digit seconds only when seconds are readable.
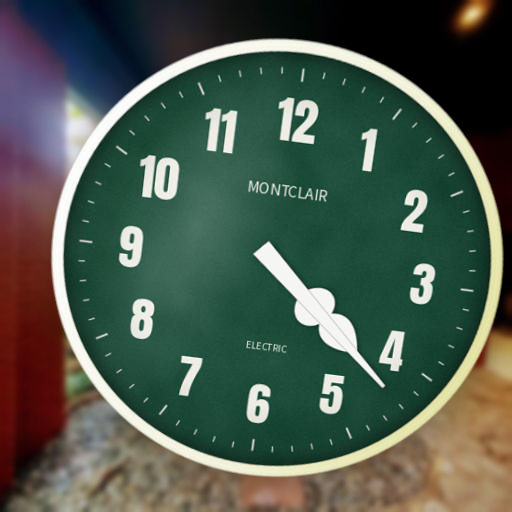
4.22
